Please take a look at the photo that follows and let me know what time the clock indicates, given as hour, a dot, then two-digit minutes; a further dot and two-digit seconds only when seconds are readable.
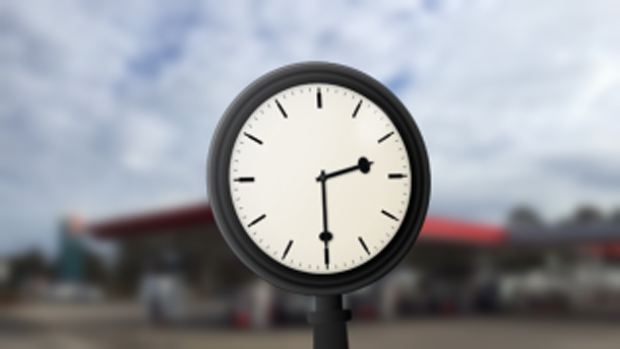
2.30
